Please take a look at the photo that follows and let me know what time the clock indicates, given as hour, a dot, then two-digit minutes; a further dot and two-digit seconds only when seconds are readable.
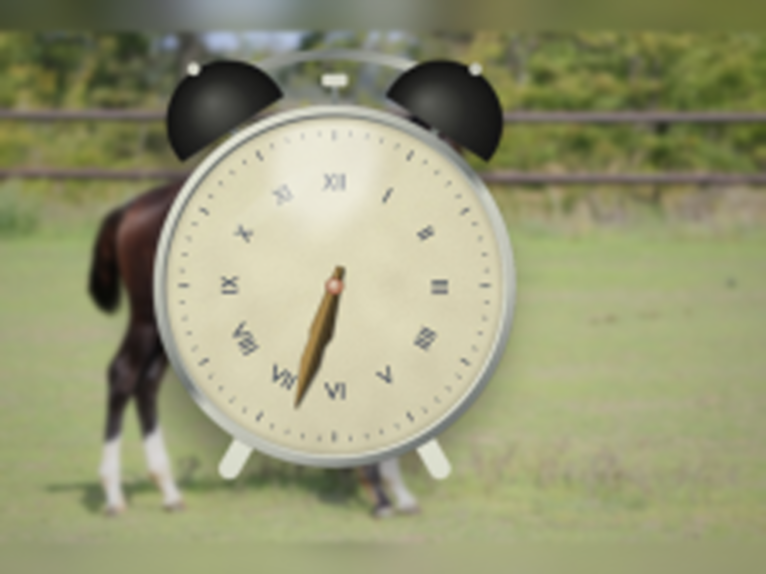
6.33
